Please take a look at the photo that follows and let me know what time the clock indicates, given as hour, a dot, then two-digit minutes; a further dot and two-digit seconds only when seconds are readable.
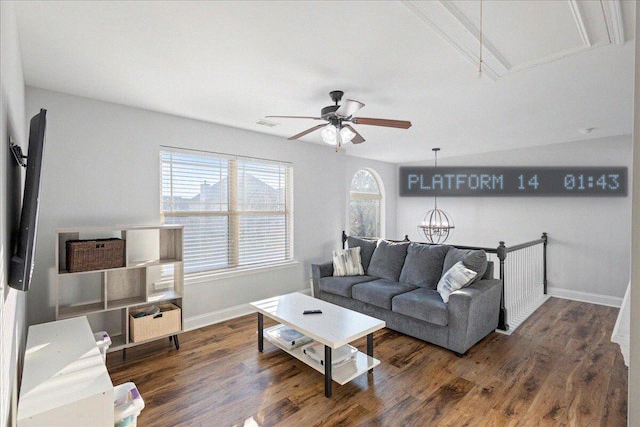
1.43
